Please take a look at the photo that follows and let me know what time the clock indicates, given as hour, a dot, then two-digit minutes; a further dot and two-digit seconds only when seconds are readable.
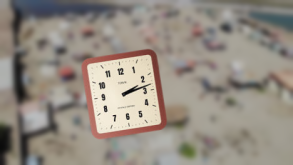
2.13
